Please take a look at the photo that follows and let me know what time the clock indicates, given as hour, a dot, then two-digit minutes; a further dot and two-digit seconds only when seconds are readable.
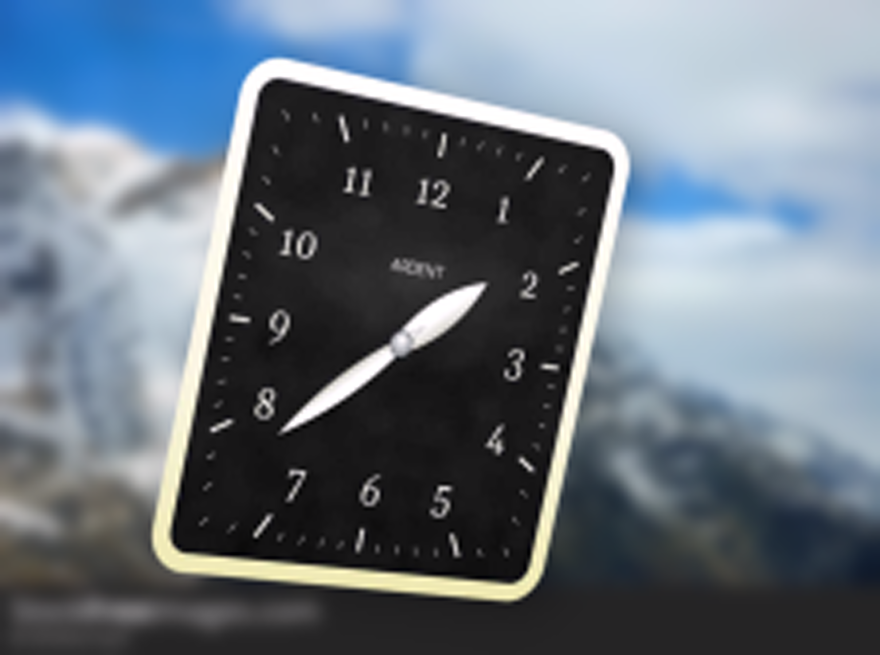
1.38
